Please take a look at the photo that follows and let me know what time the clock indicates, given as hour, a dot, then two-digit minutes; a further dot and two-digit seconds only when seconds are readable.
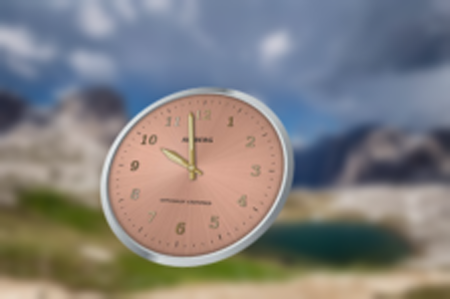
9.58
